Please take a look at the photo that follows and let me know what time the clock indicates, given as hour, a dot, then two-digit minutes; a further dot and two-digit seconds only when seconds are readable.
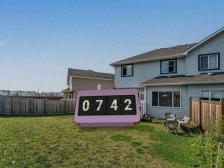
7.42
